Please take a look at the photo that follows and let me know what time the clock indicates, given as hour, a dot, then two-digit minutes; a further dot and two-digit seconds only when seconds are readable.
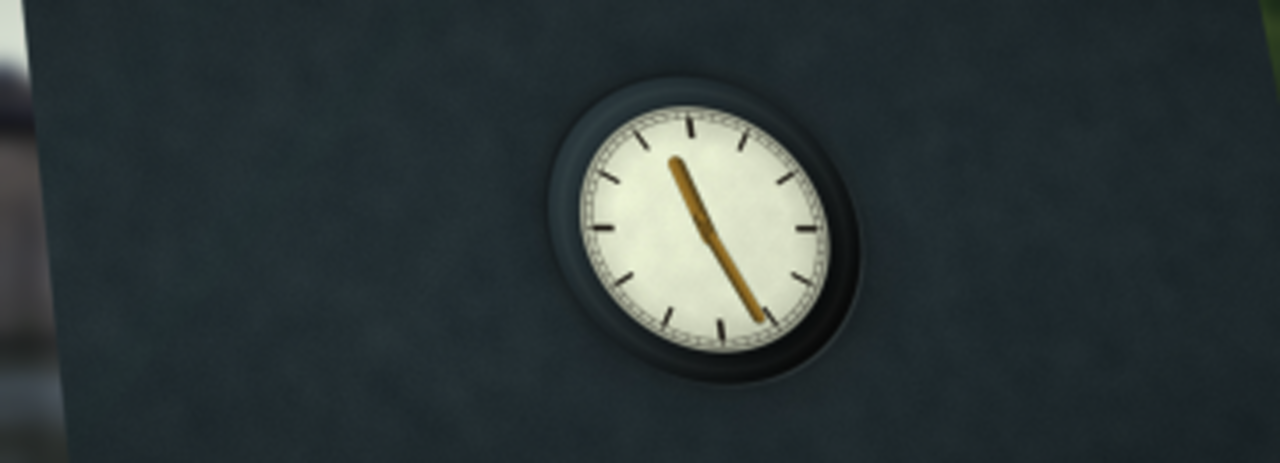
11.26
